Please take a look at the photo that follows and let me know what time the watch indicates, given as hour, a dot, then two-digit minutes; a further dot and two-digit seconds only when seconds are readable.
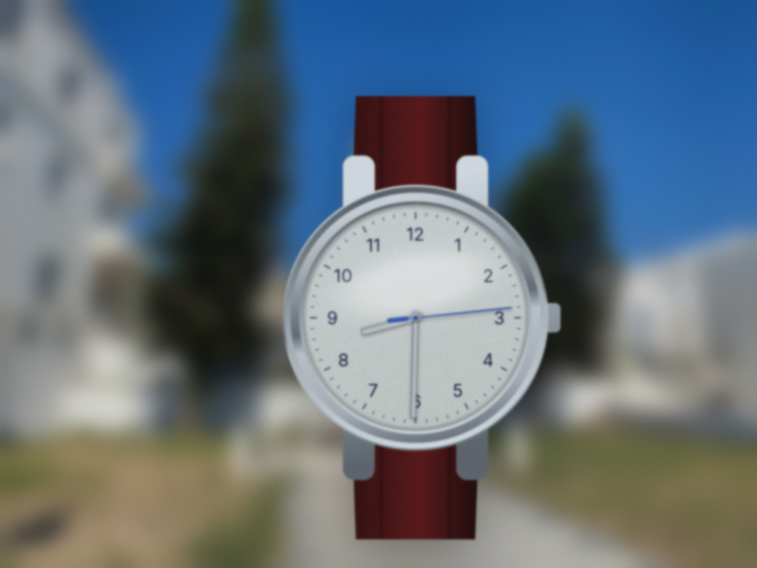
8.30.14
